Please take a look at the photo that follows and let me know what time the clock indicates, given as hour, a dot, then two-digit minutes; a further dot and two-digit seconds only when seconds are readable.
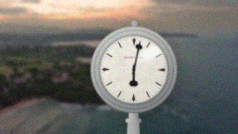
6.02
